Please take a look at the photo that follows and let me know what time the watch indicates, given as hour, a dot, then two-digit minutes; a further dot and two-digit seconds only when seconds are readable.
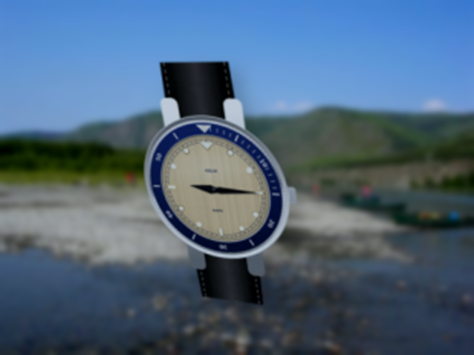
9.15
